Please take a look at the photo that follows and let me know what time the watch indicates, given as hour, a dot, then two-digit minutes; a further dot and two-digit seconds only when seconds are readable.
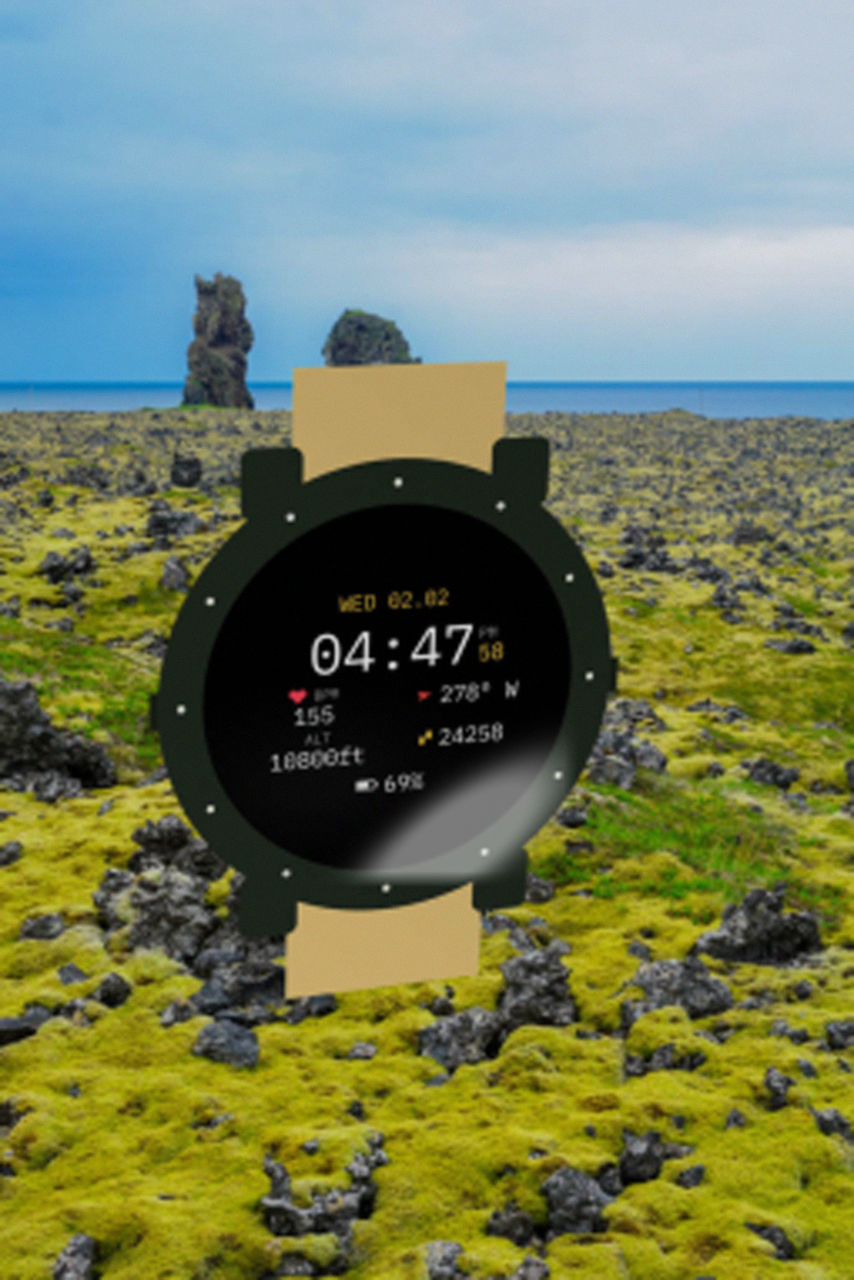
4.47
